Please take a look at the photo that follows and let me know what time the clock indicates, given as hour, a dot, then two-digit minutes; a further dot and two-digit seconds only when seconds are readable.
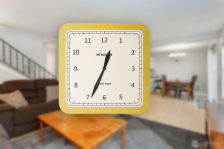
12.34
